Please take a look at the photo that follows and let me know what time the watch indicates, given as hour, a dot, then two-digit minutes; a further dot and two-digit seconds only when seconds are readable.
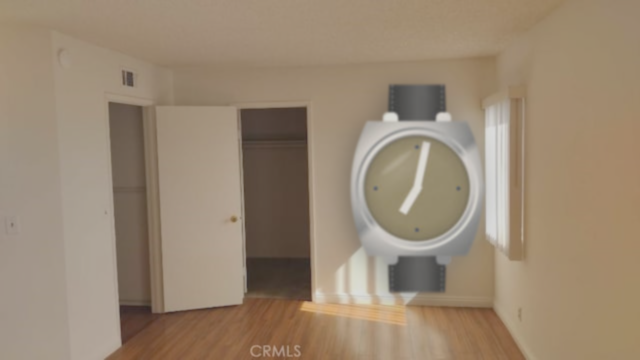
7.02
